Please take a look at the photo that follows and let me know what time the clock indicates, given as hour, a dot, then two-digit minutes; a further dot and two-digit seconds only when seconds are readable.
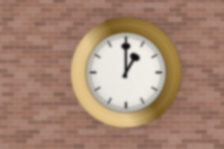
1.00
